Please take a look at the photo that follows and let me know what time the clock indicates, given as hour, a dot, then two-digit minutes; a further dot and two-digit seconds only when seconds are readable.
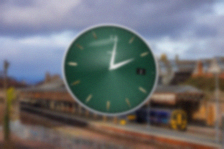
2.01
